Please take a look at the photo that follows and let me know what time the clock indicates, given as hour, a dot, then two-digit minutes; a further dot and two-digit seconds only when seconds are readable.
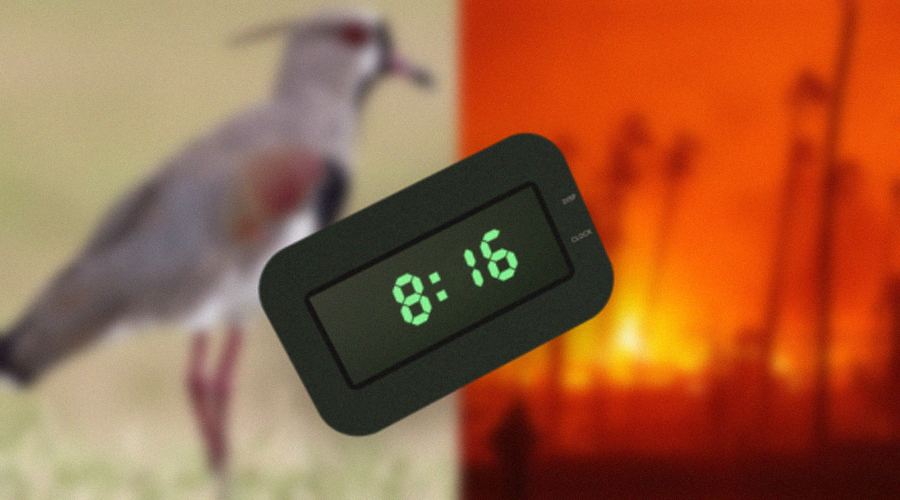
8.16
